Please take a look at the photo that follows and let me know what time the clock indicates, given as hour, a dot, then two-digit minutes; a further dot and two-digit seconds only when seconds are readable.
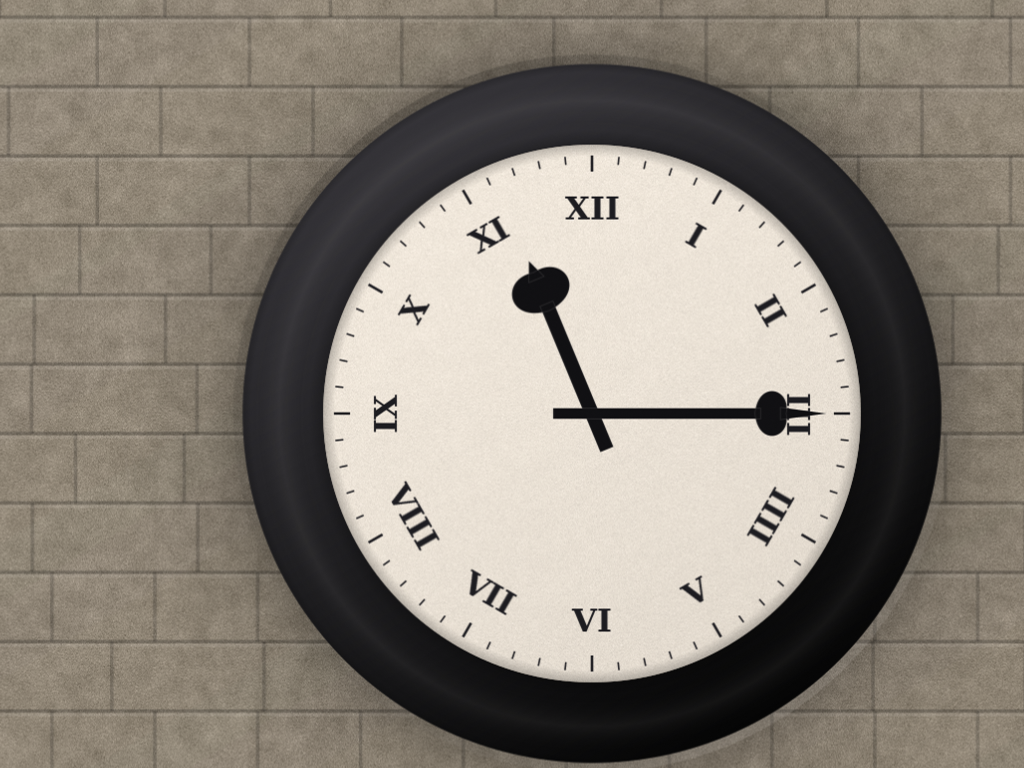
11.15
